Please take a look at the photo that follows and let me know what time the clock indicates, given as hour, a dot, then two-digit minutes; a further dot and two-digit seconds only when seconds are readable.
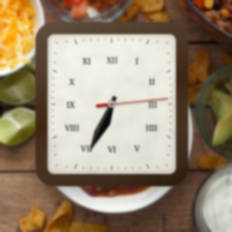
6.34.14
